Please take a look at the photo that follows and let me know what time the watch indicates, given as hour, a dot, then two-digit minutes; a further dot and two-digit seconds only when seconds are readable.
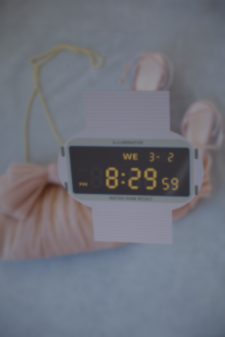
8.29.59
